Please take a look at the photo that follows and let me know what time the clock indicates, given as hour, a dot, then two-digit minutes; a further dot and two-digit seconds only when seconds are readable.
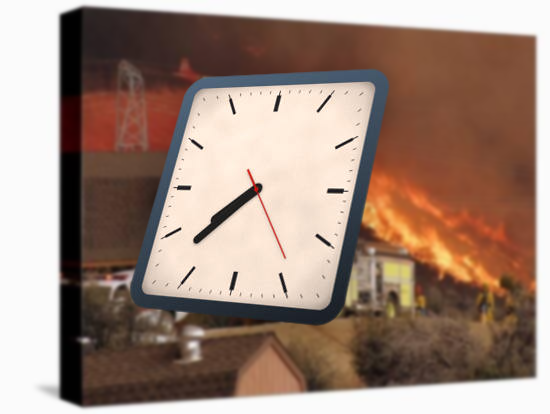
7.37.24
